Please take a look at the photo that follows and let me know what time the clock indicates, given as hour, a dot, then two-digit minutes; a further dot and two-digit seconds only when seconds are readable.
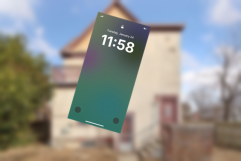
11.58
